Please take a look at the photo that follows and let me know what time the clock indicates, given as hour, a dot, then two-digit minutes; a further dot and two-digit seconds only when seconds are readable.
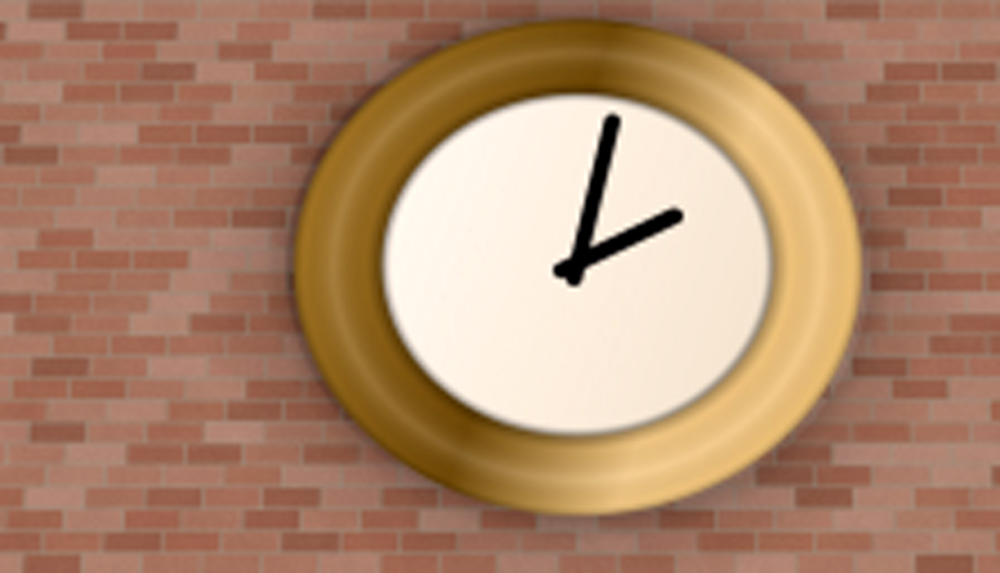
2.02
